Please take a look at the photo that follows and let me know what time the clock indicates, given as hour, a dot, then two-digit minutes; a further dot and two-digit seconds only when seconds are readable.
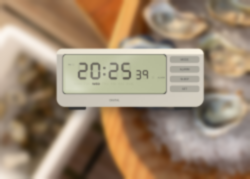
20.25.39
